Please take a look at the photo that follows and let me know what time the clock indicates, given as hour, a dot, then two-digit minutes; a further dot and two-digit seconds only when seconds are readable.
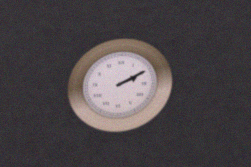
2.10
